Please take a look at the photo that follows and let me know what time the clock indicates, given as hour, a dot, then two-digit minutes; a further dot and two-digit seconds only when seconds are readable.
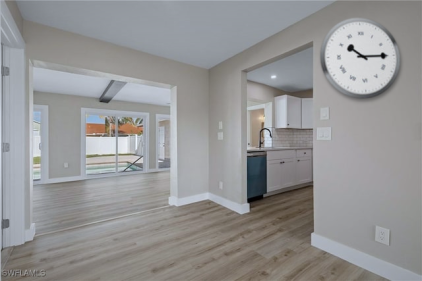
10.15
